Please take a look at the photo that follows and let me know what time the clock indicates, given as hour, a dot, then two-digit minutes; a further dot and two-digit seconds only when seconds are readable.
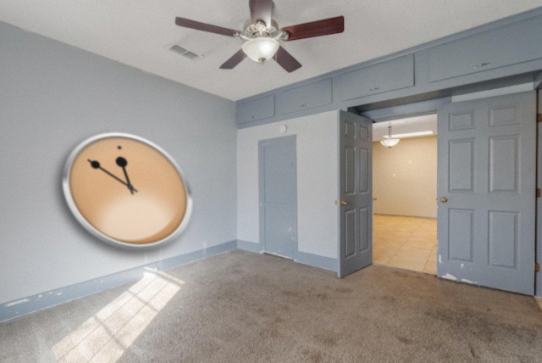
11.52
